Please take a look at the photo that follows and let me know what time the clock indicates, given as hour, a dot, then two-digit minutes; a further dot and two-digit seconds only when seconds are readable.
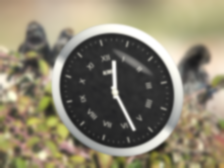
12.28
